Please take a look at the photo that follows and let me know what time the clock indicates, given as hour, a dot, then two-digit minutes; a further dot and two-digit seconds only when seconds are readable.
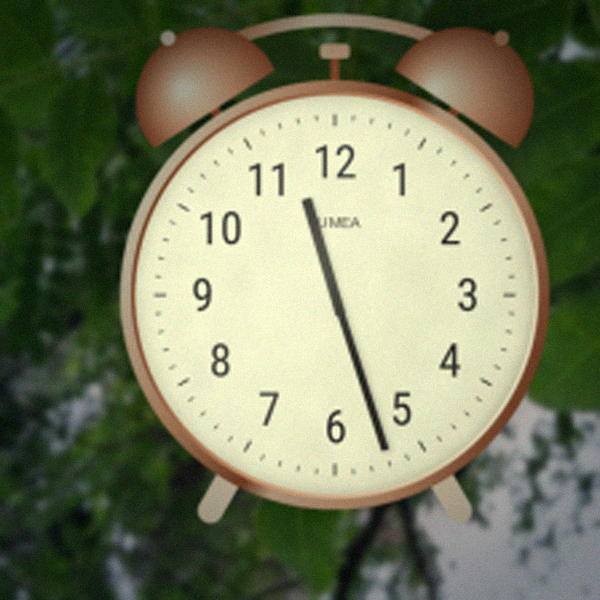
11.27
